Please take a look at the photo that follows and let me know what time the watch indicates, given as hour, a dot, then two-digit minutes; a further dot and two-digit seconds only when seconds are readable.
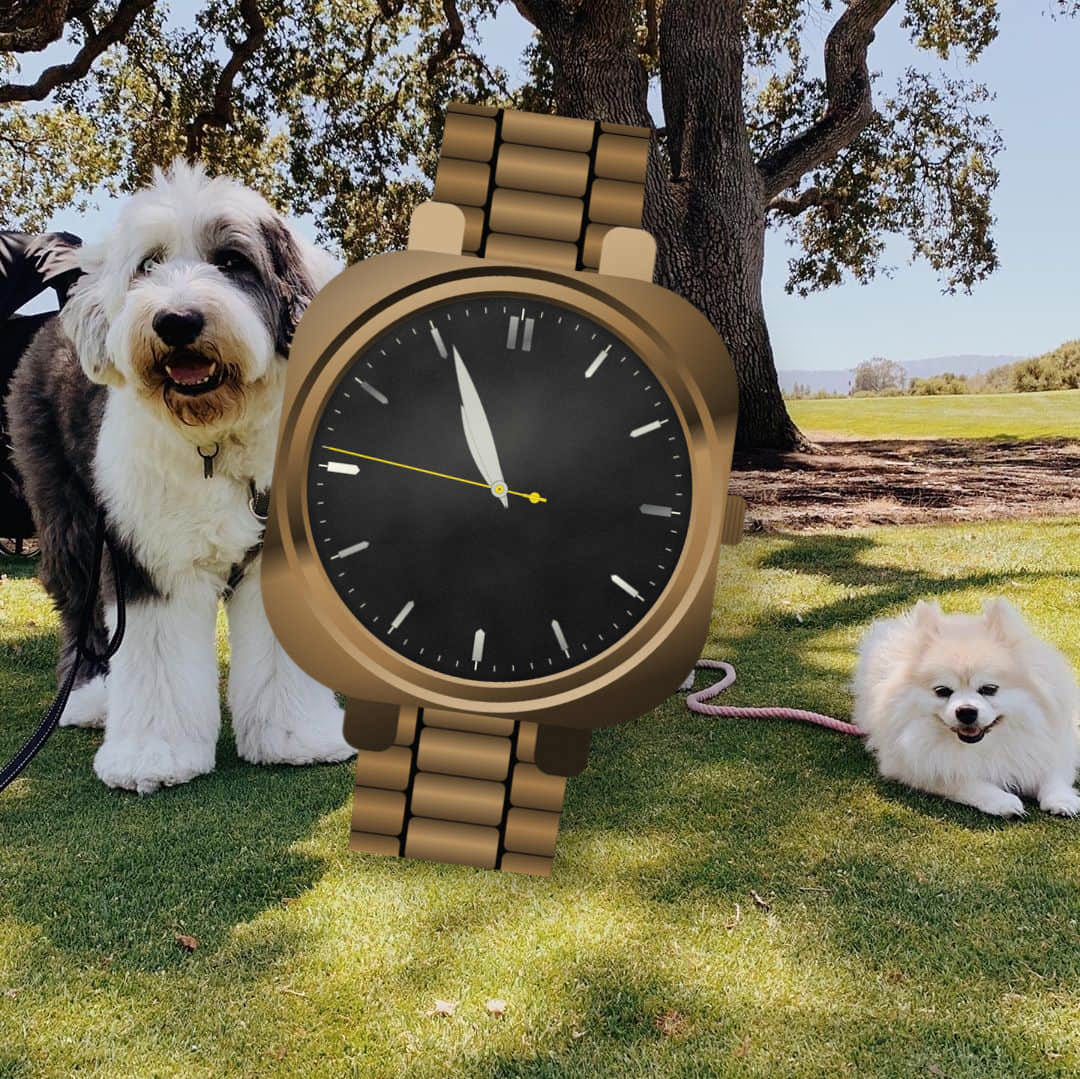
10.55.46
